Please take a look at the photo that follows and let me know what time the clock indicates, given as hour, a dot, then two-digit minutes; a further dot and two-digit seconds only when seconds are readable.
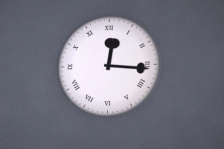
12.16
